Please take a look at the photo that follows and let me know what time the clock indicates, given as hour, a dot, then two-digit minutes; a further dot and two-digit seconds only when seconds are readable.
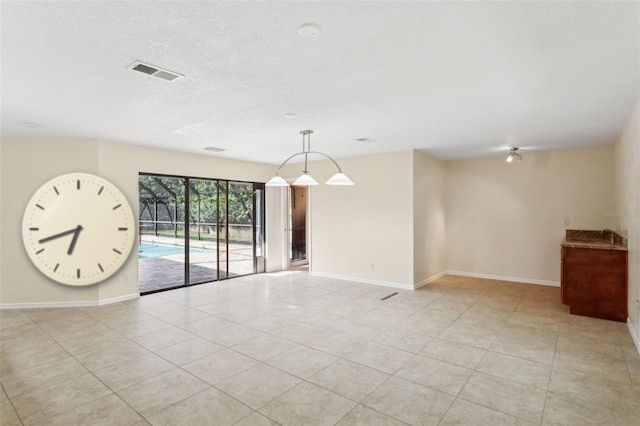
6.42
